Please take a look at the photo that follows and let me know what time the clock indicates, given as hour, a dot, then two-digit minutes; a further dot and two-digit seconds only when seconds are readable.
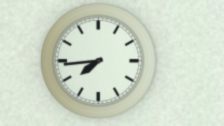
7.44
